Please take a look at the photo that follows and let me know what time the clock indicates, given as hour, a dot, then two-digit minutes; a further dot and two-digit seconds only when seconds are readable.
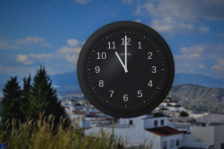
11.00
